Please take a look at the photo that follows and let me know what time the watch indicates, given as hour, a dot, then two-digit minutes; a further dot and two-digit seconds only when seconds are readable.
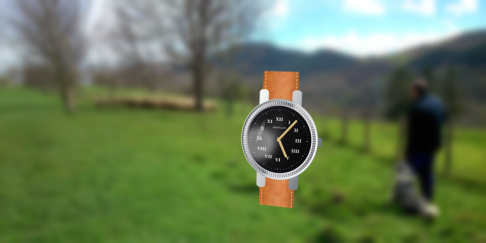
5.07
